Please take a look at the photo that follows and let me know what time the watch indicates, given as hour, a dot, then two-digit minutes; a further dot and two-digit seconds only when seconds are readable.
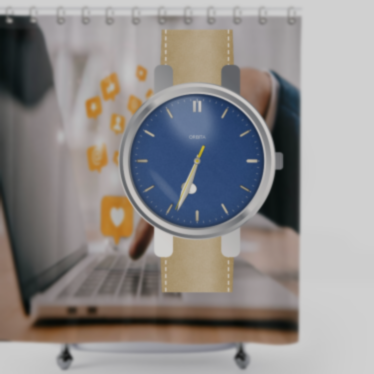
6.33.34
